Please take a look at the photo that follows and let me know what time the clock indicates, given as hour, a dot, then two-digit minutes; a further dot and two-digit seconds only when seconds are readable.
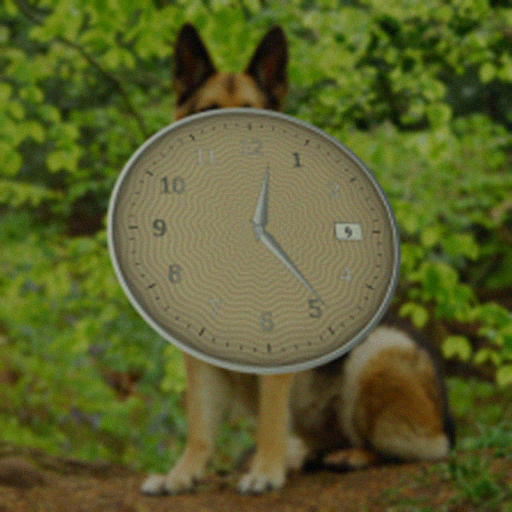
12.24
